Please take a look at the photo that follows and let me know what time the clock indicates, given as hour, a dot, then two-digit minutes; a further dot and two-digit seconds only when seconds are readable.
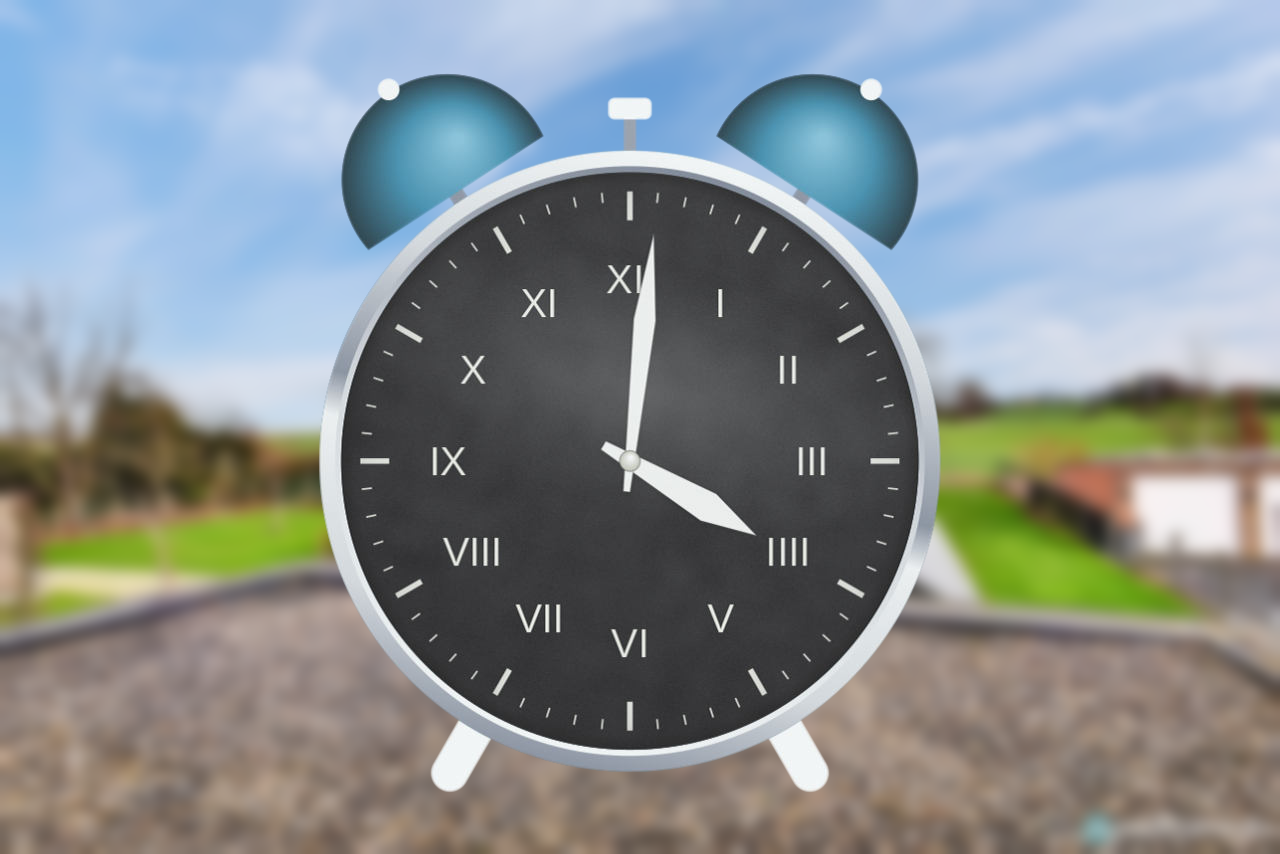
4.01
